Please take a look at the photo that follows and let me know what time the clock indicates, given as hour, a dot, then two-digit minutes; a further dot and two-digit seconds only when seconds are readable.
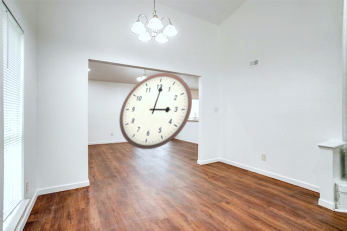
3.01
